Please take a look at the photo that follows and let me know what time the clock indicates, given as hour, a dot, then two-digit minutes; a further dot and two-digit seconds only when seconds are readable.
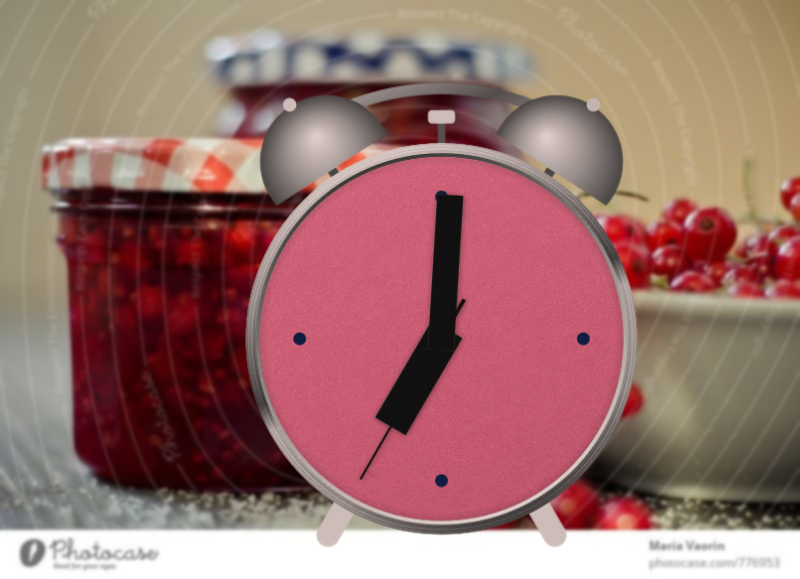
7.00.35
